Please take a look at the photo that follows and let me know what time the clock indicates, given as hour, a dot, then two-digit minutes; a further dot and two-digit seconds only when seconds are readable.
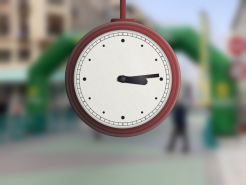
3.14
